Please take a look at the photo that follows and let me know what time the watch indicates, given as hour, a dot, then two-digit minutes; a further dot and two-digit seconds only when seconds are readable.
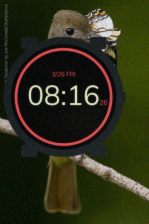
8.16
